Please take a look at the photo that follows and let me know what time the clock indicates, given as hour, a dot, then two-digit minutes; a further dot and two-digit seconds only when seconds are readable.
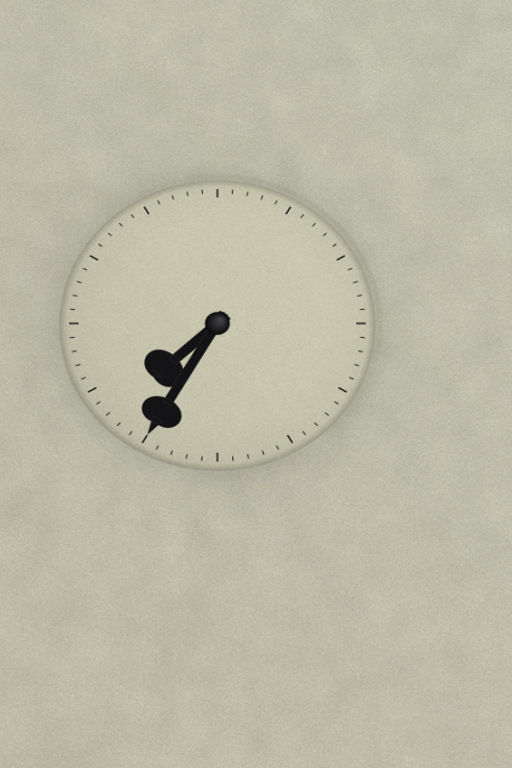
7.35
